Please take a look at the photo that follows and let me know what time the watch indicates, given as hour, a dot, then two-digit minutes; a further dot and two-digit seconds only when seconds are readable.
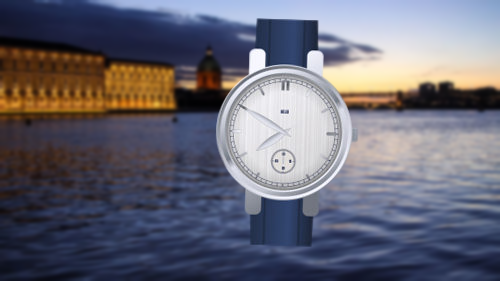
7.50
